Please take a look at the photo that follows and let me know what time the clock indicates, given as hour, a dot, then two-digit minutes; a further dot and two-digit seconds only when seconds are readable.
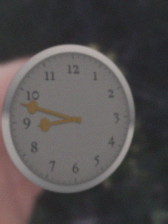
8.48
